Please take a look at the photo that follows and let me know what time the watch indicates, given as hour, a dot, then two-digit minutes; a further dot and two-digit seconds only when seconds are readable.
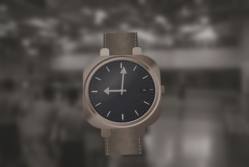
9.01
